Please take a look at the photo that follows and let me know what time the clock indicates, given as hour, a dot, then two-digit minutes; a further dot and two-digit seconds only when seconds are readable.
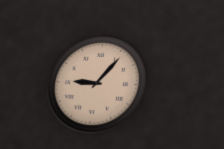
9.06
